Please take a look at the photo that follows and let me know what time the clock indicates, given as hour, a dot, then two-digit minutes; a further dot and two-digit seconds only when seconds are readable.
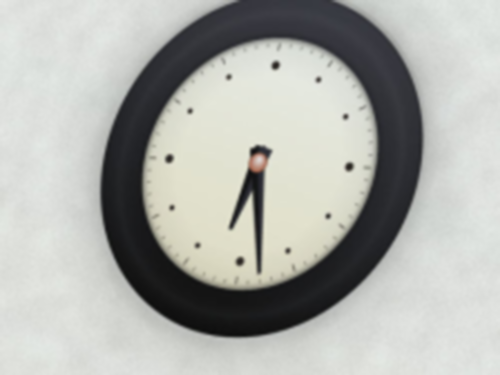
6.28
